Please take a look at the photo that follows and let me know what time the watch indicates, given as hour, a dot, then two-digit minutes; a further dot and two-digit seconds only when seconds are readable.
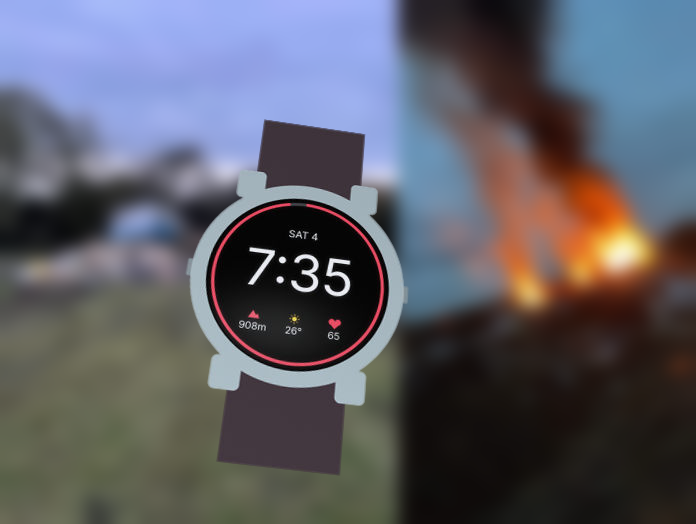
7.35
